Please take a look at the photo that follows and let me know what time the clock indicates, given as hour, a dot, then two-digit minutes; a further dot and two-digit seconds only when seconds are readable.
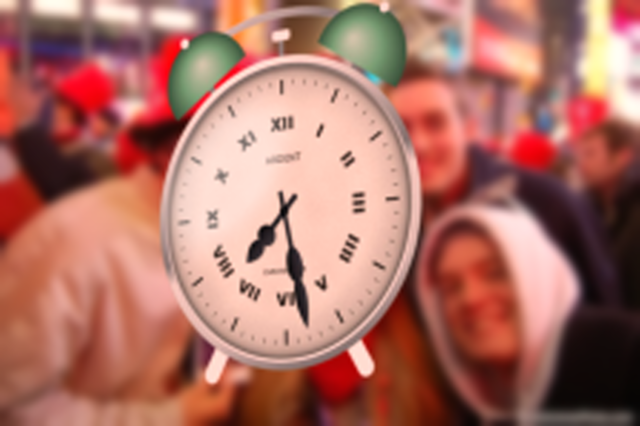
7.28
